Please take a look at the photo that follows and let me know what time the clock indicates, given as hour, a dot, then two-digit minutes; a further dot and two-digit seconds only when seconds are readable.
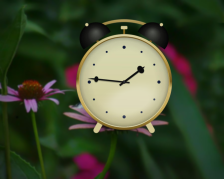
1.46
